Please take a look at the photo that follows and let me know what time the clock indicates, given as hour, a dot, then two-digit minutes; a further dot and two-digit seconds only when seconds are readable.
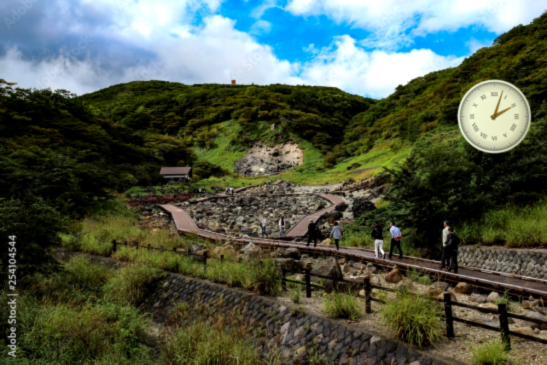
2.03
